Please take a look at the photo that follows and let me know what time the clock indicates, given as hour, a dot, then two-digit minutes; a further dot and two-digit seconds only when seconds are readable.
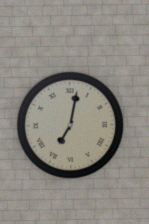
7.02
